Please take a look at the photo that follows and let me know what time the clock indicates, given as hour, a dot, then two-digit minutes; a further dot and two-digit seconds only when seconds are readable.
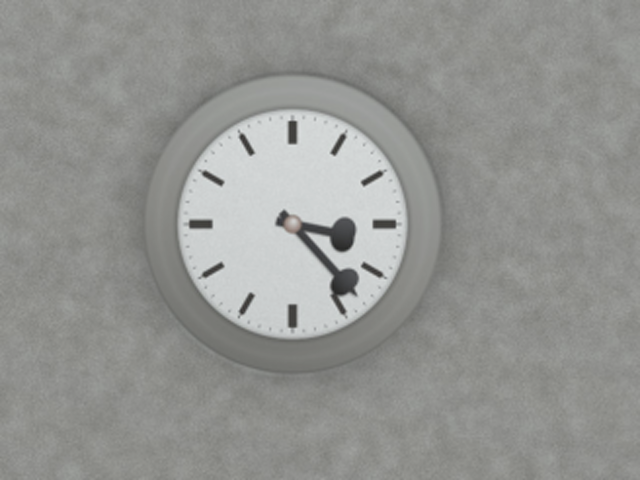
3.23
